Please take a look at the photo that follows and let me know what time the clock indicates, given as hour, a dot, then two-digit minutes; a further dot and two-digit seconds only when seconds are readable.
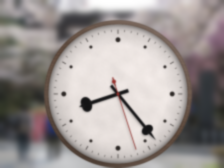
8.23.27
